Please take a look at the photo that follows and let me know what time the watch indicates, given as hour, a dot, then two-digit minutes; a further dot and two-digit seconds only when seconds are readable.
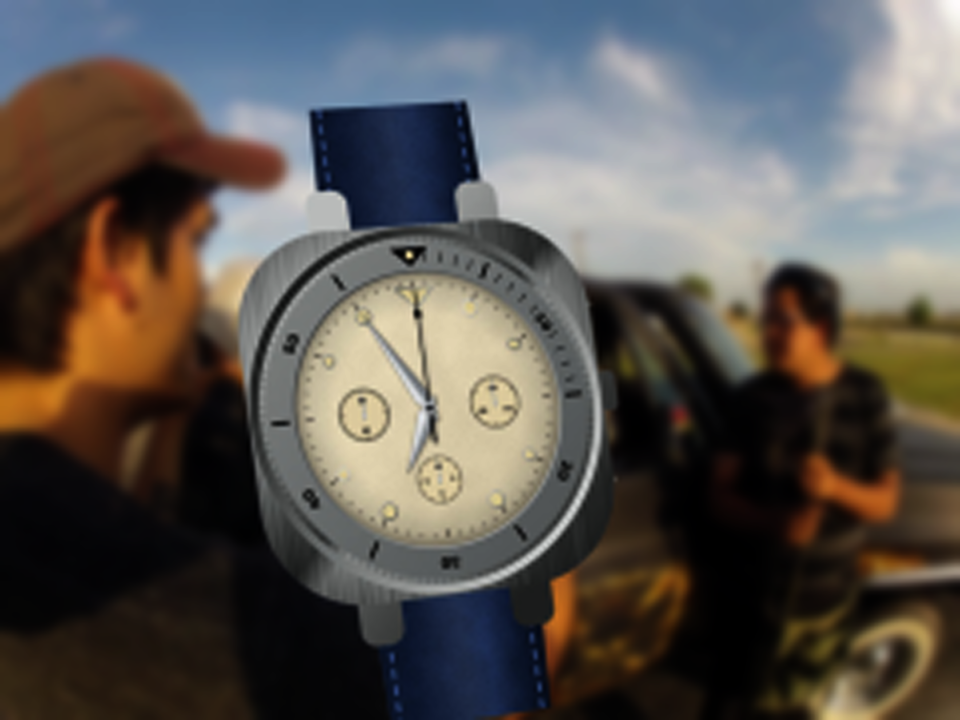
6.55
